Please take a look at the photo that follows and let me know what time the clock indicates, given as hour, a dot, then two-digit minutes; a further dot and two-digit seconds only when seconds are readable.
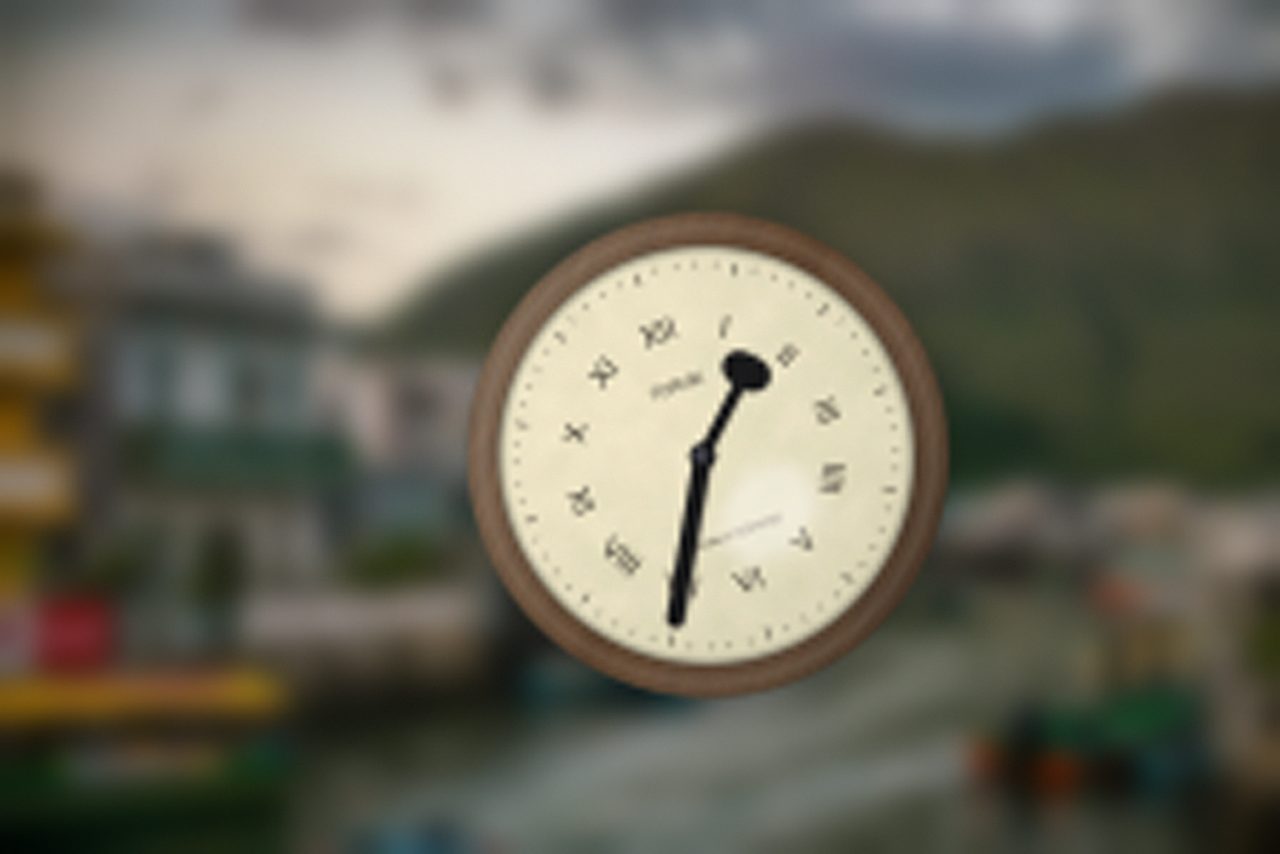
1.35
